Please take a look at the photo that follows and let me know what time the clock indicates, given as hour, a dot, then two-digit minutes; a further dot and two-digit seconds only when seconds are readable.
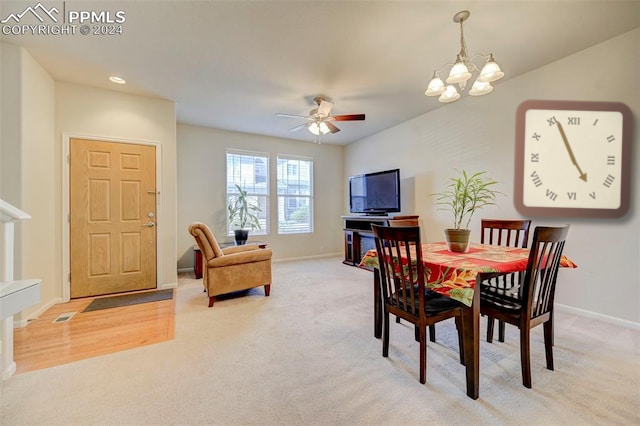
4.56
